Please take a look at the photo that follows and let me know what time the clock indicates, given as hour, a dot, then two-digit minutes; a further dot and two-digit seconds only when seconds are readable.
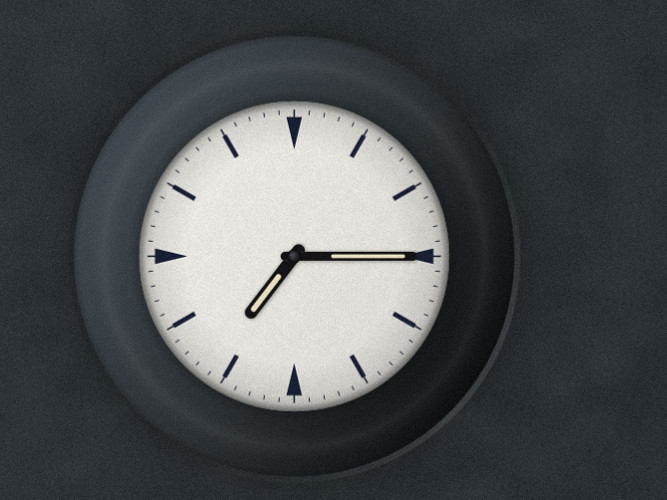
7.15
